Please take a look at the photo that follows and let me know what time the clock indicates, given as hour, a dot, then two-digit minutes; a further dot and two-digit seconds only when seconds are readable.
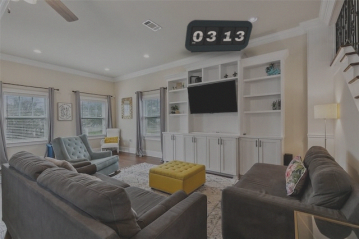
3.13
